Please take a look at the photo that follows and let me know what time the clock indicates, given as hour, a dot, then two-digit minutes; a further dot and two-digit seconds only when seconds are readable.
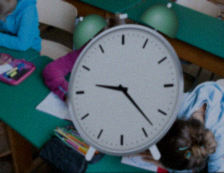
9.23
